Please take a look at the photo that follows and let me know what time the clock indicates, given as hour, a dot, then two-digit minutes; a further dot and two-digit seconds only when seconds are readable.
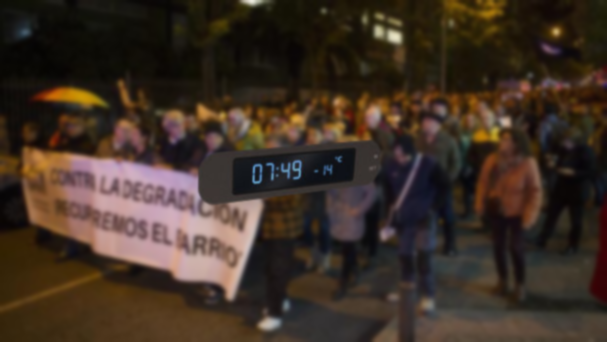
7.49
